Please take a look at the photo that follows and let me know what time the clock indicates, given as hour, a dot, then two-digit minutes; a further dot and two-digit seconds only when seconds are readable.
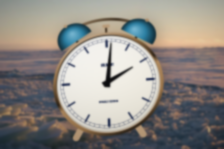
2.01
